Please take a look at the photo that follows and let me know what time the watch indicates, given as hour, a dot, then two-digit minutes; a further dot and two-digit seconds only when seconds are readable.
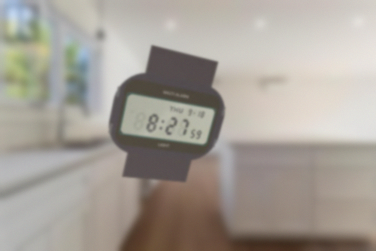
8.27
